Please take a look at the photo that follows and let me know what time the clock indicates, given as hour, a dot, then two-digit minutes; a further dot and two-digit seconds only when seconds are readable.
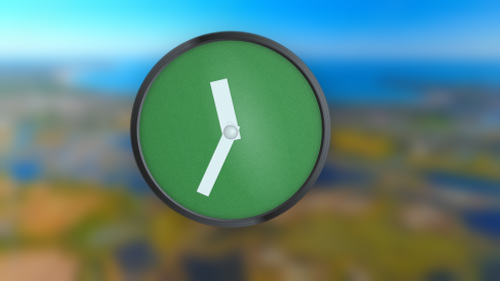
11.34
